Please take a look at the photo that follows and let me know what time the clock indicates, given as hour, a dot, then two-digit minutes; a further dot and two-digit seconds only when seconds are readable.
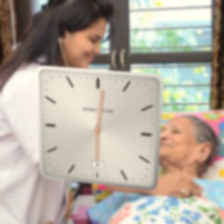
6.01
